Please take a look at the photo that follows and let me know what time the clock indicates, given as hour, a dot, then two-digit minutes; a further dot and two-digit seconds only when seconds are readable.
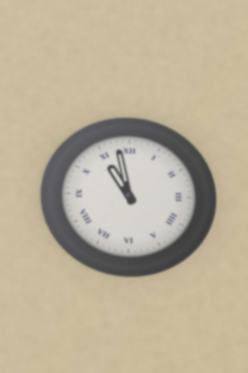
10.58
